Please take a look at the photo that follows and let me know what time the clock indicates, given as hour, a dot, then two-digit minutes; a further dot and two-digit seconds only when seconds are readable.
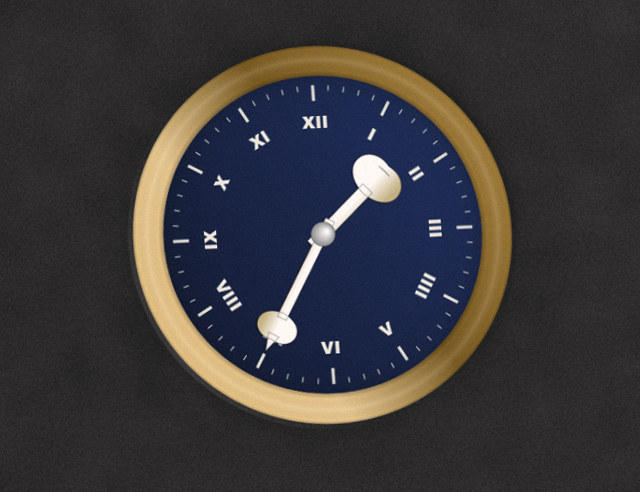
1.35
